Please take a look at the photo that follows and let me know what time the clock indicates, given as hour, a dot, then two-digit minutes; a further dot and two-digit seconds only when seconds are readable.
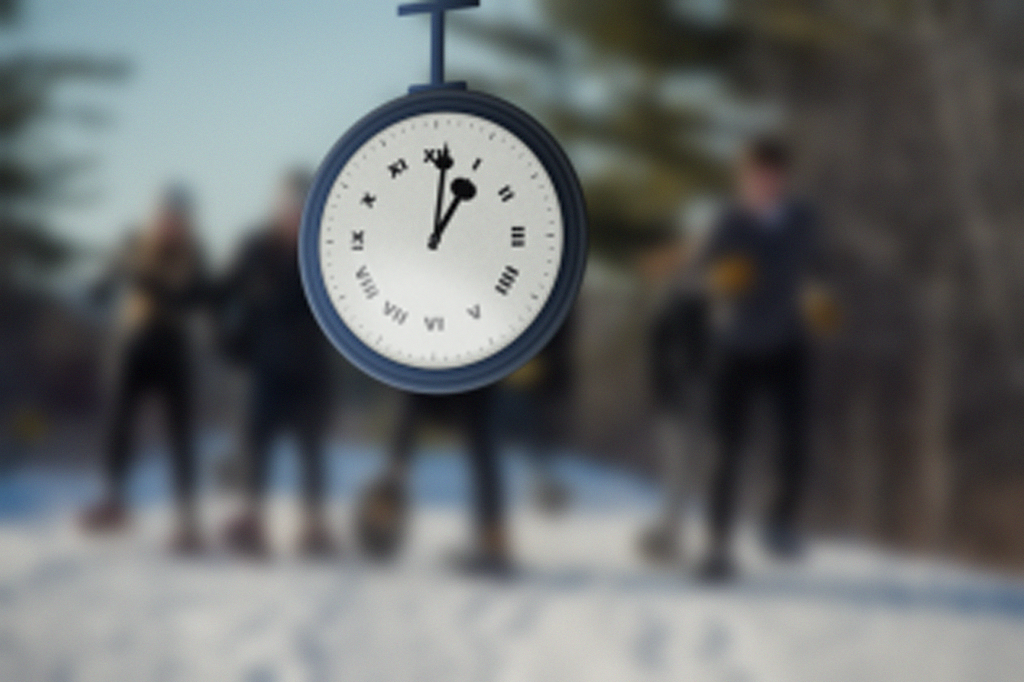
1.01
